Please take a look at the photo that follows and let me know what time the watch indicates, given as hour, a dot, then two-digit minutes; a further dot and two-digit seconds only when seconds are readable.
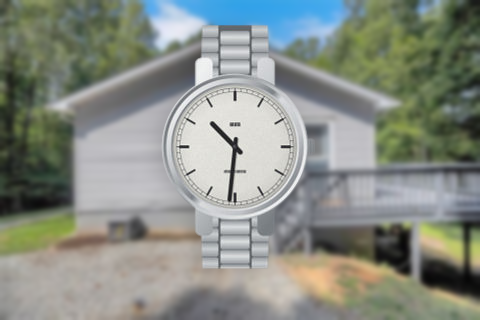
10.31
